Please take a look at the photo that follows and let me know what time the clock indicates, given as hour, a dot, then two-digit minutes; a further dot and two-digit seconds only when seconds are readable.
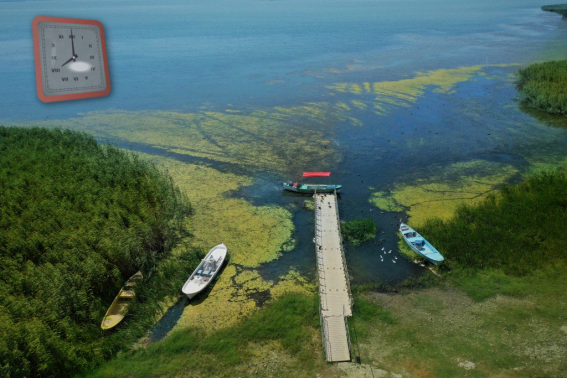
8.00
